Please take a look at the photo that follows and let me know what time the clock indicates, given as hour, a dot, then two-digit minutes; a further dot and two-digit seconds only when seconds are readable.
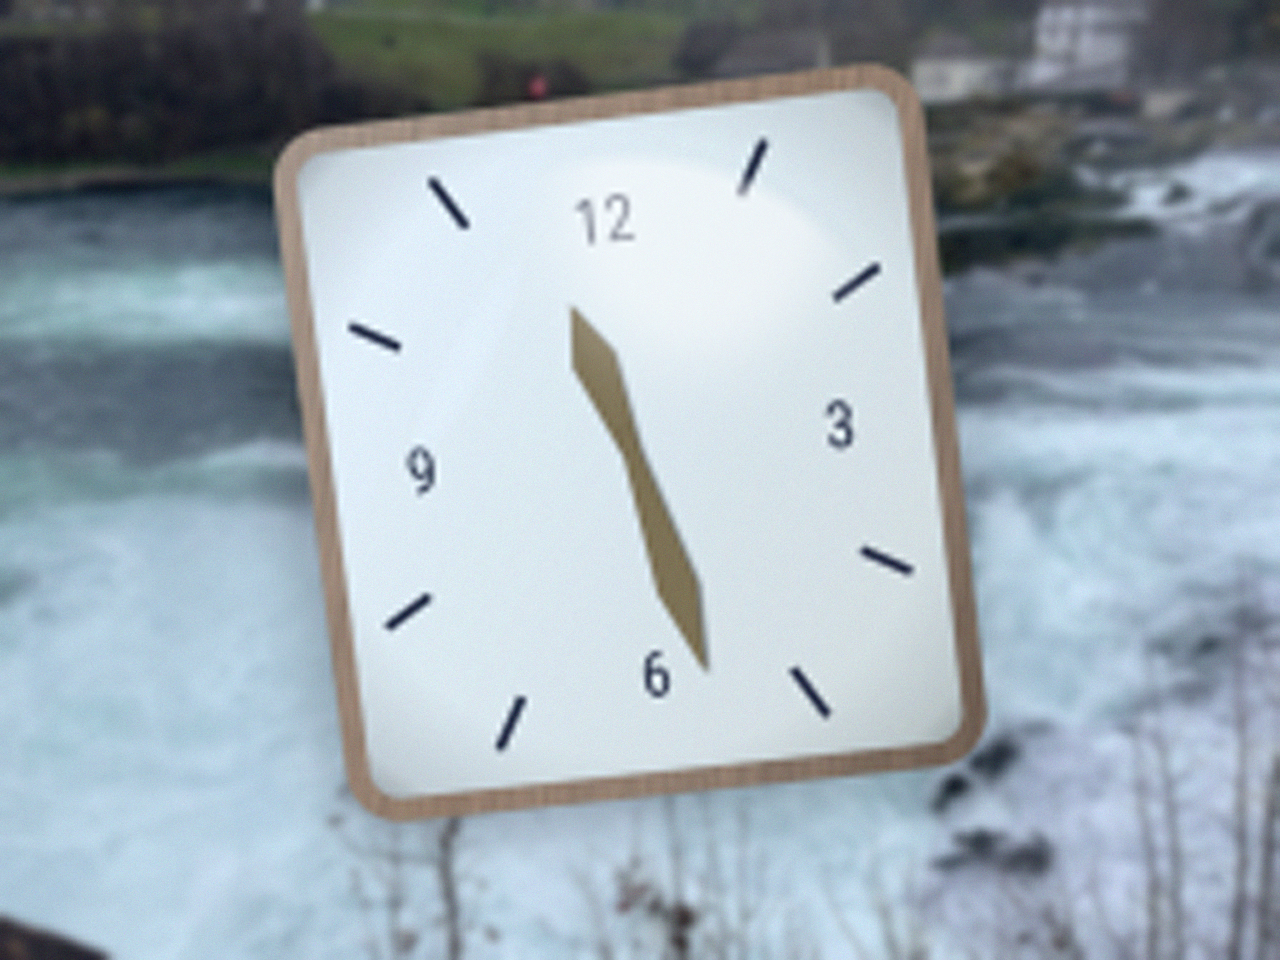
11.28
